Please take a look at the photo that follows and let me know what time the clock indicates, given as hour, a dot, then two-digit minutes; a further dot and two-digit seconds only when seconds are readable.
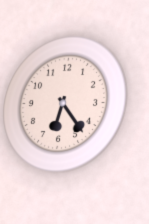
6.23
